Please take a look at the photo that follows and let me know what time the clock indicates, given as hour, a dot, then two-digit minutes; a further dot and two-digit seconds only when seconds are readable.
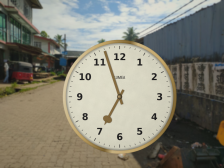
6.57
